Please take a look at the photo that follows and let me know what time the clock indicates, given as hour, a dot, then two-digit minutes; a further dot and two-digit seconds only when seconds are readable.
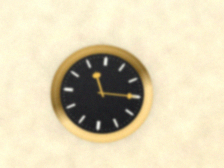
11.15
